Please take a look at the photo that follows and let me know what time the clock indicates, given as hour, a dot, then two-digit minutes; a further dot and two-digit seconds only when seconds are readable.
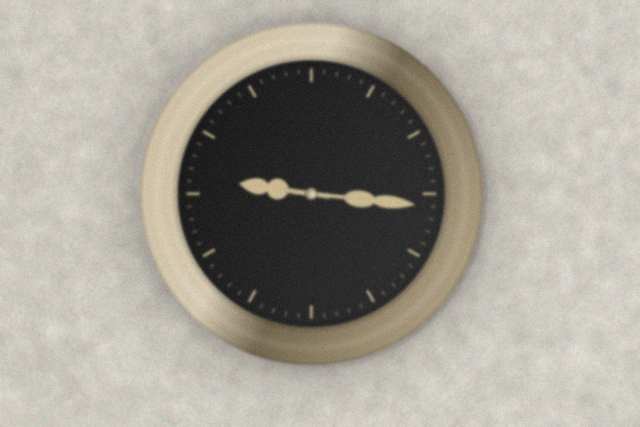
9.16
